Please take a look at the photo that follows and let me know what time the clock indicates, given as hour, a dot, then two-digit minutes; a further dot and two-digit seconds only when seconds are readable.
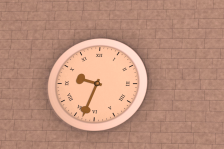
9.33
